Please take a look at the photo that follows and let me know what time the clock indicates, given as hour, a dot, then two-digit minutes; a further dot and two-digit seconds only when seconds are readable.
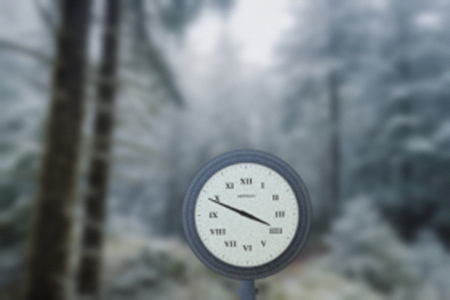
3.49
